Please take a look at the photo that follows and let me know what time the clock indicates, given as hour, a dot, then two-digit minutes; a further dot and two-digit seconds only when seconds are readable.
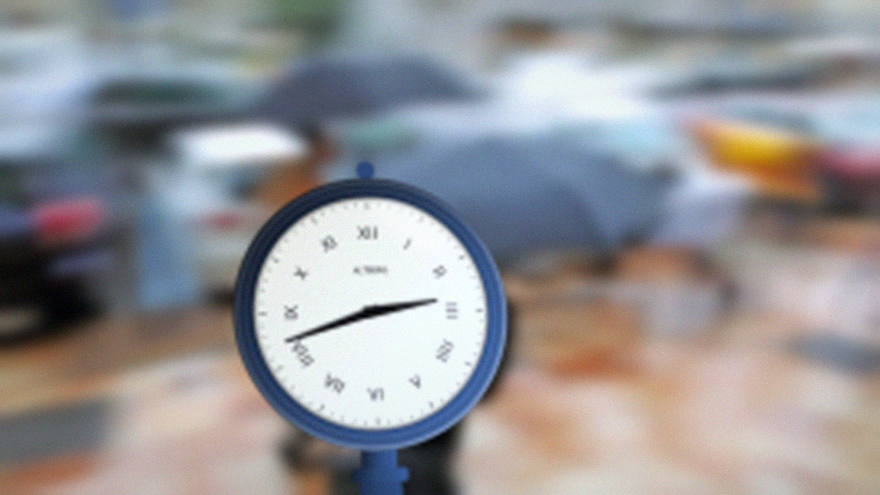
2.42
